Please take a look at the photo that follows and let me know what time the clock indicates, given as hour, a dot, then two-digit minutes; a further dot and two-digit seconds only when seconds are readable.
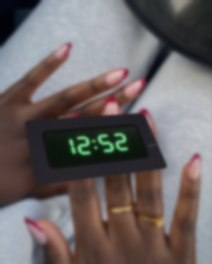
12.52
